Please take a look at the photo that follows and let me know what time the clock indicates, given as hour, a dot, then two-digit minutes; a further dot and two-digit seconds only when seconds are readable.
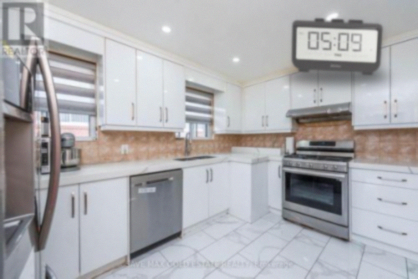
5.09
